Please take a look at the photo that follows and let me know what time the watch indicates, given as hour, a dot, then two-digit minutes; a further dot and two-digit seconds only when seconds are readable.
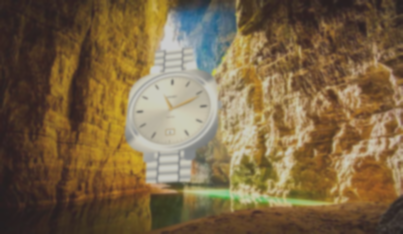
11.11
